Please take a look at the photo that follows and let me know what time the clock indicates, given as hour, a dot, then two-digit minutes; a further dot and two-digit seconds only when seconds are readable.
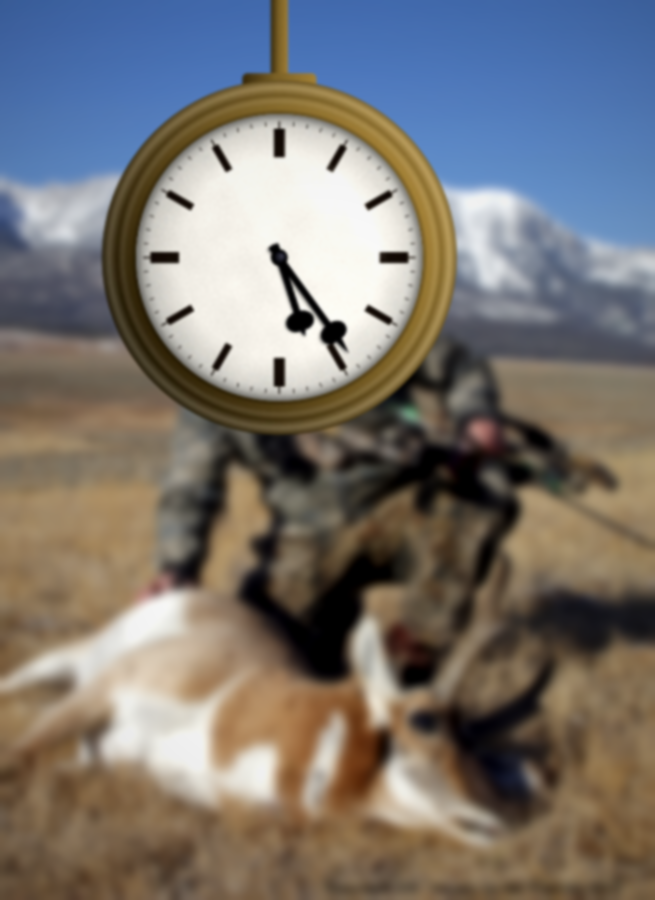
5.24
